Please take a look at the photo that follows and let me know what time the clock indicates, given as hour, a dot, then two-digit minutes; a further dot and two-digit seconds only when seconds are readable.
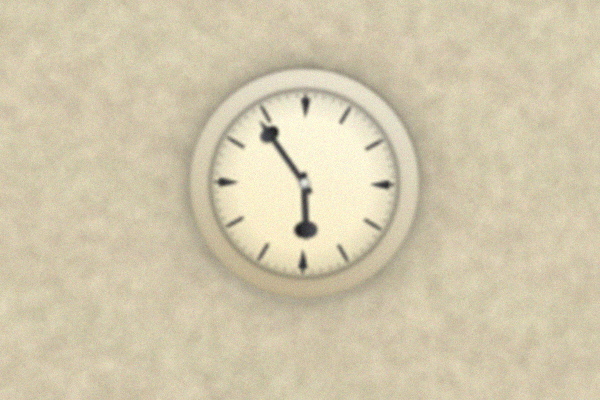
5.54
